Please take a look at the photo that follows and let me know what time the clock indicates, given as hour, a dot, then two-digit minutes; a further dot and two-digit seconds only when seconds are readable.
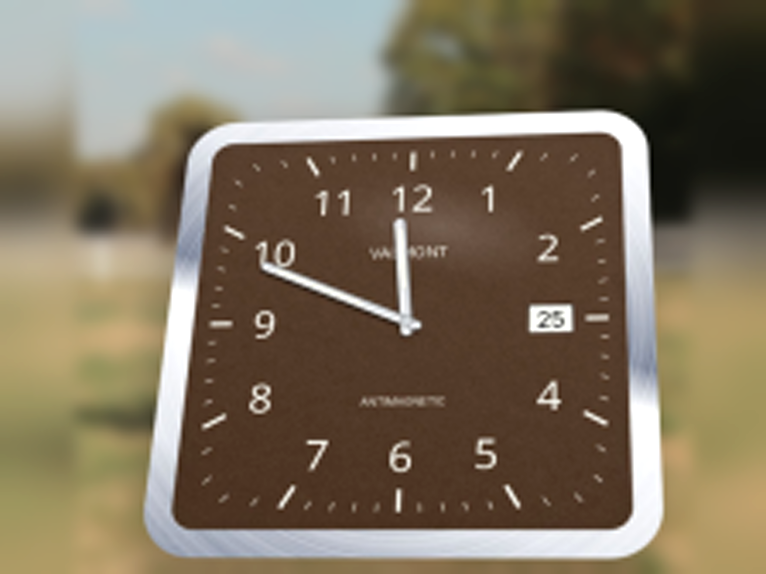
11.49
